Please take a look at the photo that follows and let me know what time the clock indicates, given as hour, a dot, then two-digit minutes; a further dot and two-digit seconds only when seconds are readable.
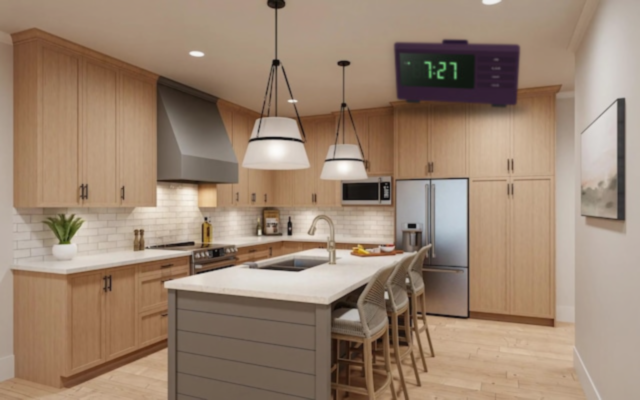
7.27
